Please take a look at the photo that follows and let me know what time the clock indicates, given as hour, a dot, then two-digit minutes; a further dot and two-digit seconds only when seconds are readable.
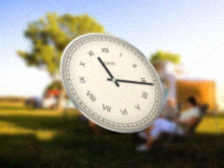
11.16
